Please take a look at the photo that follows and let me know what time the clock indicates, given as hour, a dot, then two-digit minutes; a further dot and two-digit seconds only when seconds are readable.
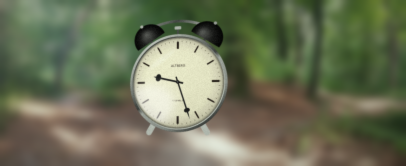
9.27
